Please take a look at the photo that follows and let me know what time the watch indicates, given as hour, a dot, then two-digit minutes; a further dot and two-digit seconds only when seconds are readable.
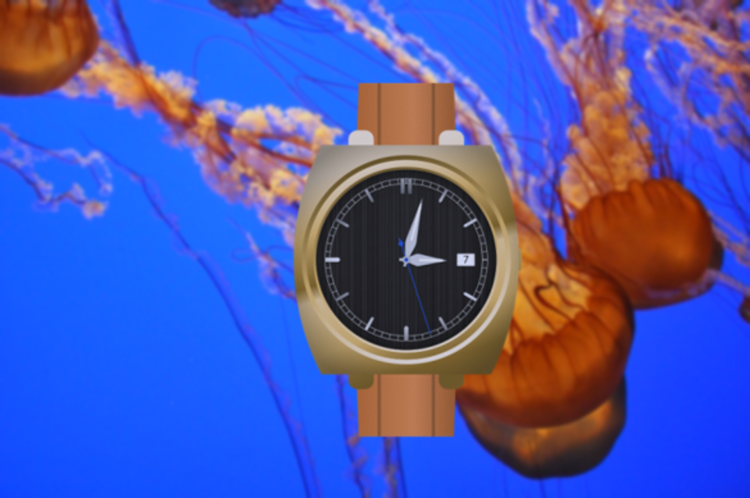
3.02.27
